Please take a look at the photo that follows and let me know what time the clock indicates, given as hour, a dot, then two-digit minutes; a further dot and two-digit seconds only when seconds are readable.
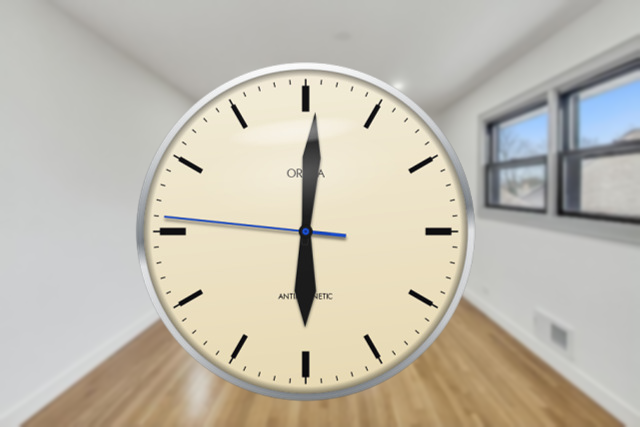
6.00.46
